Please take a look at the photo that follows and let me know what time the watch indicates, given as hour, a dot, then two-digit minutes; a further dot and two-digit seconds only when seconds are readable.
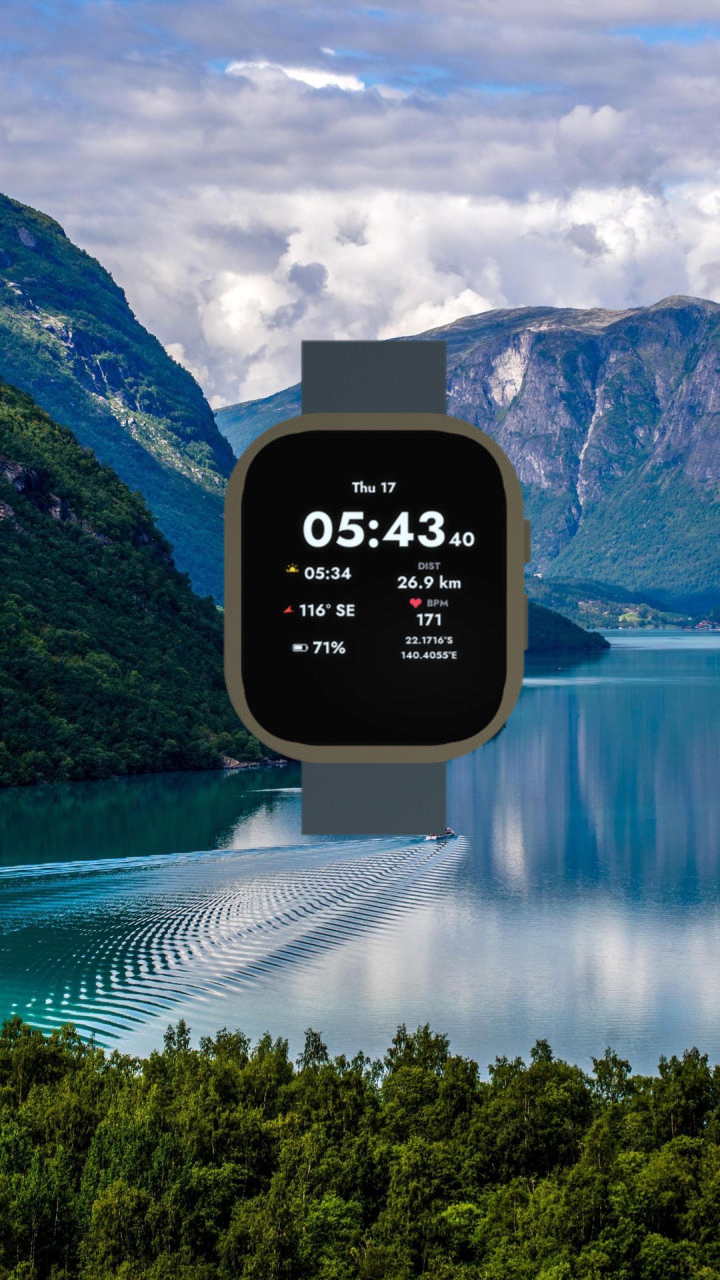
5.43.40
